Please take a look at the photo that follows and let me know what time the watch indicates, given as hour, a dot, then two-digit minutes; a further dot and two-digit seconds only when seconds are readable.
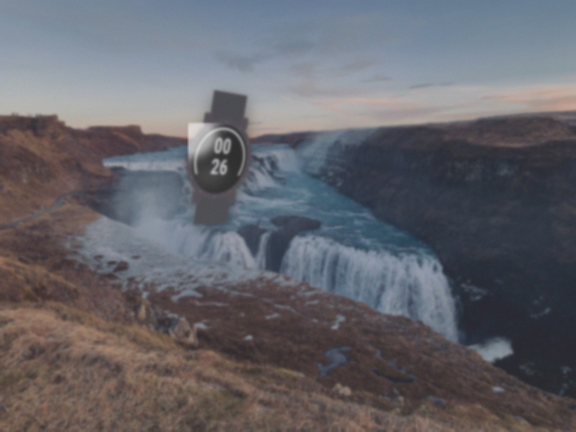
0.26
